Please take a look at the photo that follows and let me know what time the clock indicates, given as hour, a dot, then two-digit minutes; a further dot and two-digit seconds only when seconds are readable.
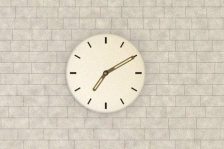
7.10
